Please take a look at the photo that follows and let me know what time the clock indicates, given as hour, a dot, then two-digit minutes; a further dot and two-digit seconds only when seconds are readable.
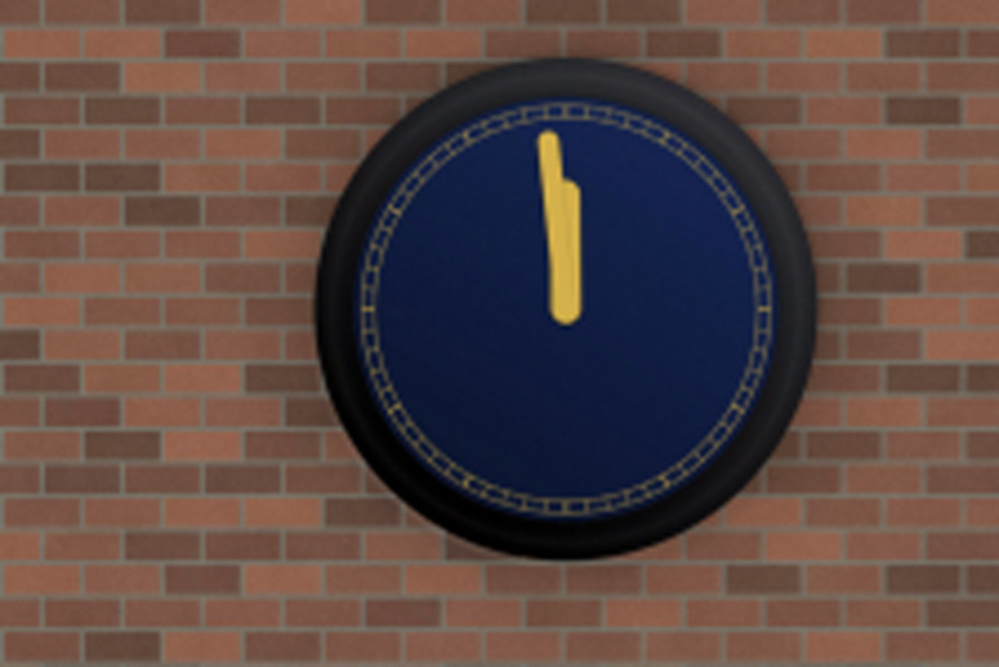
11.59
